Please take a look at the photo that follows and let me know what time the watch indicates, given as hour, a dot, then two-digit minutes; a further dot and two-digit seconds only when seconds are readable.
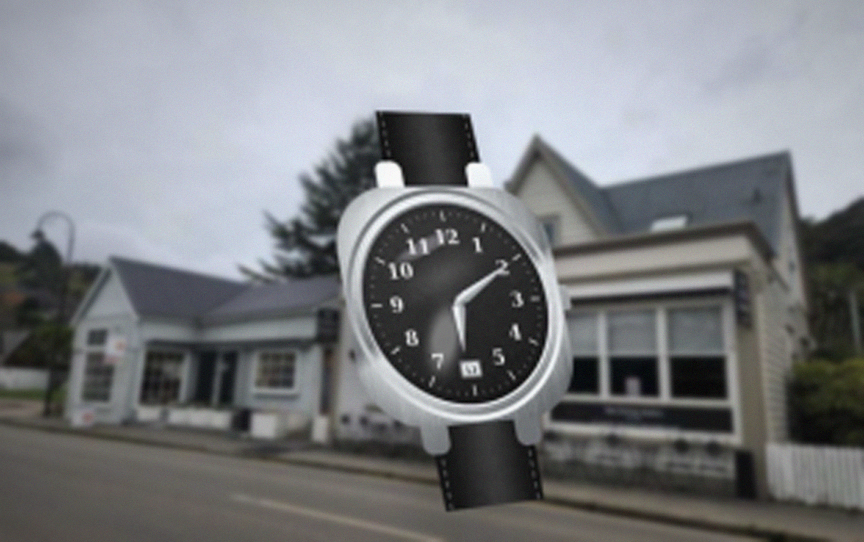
6.10
